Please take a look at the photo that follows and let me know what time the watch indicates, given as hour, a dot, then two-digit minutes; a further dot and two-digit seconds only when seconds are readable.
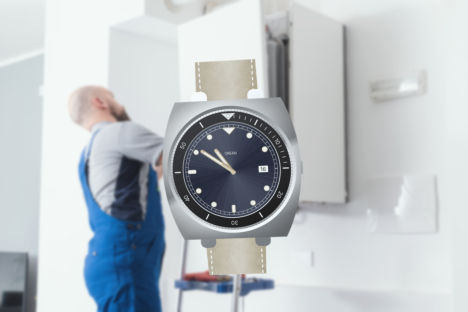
10.51
